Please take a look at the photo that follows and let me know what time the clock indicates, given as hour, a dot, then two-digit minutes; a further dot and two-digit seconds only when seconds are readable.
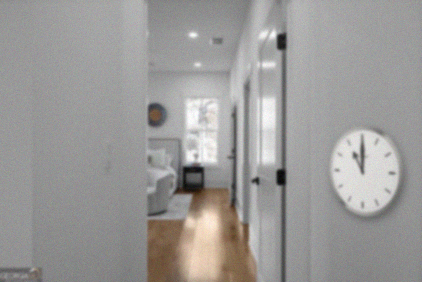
11.00
